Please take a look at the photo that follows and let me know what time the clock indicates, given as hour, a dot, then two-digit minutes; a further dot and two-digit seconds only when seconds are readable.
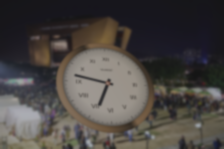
6.47
